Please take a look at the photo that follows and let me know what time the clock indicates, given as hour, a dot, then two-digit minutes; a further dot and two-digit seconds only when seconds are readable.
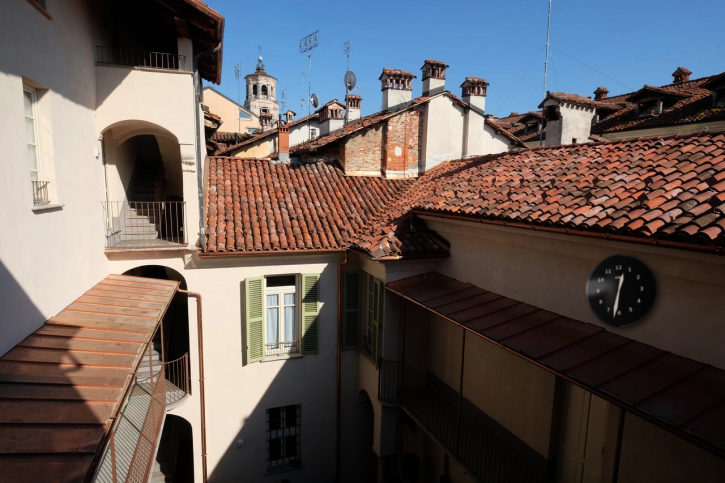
12.32
